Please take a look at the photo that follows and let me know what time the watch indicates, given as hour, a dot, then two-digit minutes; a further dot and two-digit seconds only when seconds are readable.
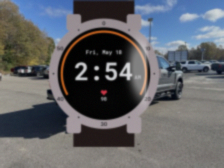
2.54
